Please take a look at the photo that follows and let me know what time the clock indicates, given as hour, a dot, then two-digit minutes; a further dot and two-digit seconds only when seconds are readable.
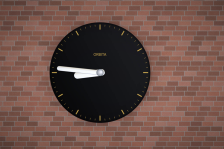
8.46
